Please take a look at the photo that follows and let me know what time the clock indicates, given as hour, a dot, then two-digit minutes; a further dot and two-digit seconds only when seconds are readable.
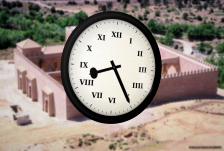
8.25
